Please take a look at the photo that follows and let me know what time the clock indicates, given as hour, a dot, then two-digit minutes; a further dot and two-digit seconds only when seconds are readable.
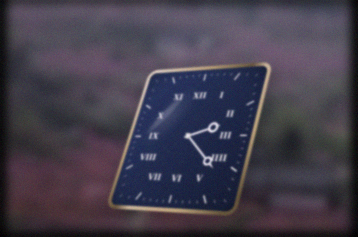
2.22
